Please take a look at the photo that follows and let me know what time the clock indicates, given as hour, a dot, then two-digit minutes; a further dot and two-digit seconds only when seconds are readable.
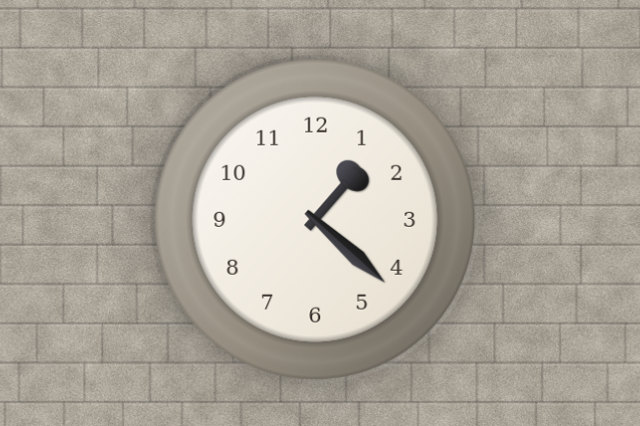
1.22
